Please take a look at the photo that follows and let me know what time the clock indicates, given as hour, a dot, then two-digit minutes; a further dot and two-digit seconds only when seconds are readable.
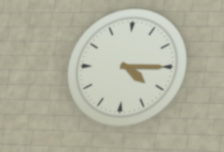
4.15
